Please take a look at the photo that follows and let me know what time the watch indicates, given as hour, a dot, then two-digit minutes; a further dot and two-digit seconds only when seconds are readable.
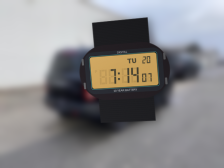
7.14.07
